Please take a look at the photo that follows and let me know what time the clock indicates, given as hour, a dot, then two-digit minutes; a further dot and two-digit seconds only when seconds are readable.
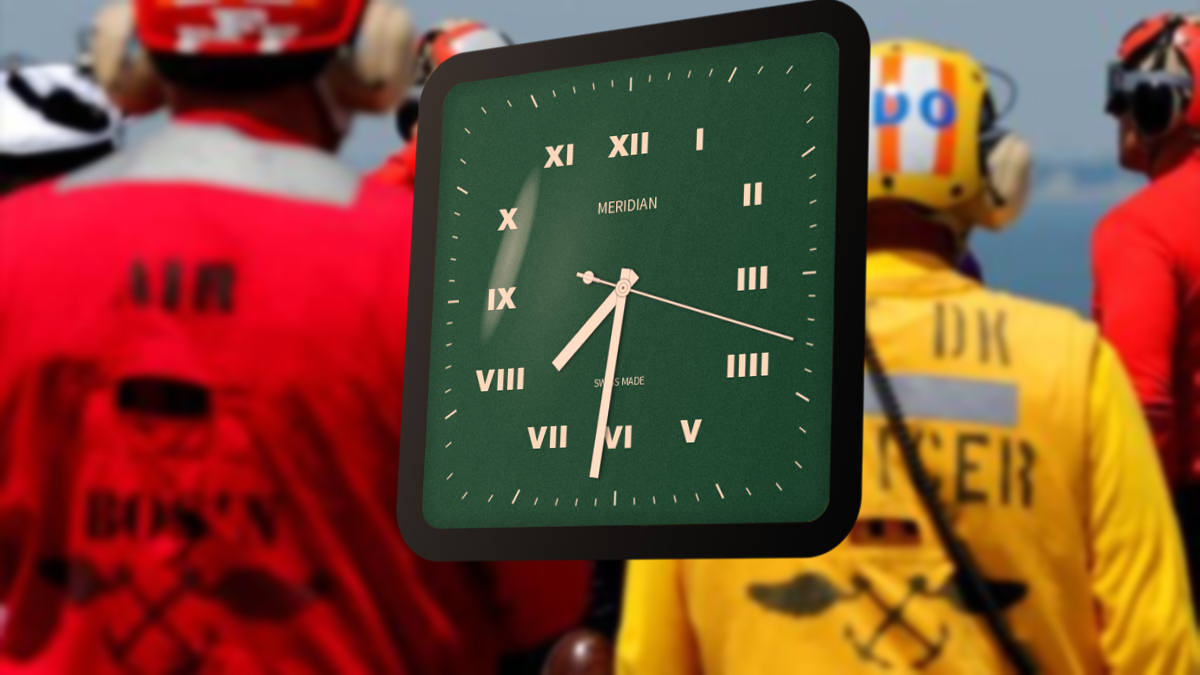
7.31.18
